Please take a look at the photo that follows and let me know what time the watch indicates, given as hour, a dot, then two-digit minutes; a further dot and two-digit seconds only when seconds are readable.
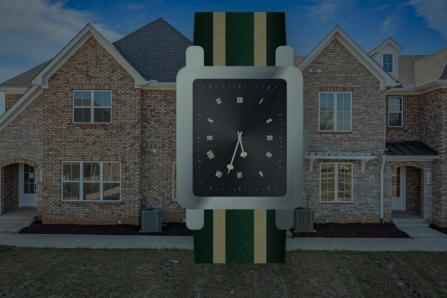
5.33
